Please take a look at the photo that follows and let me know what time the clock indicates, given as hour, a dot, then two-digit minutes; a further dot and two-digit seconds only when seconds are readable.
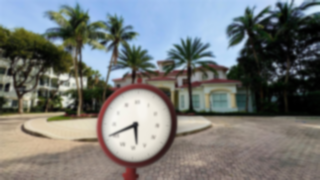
5.41
